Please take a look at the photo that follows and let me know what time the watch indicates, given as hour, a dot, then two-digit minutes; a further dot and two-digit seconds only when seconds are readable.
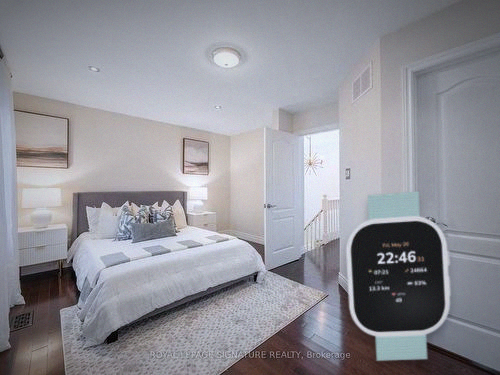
22.46
